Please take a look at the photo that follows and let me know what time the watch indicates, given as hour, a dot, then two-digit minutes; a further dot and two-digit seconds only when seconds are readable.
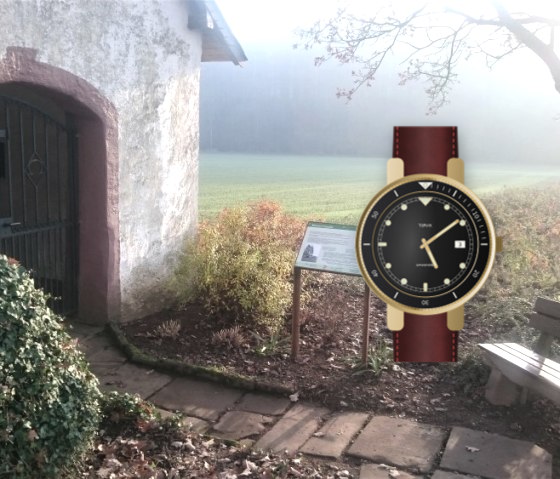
5.09
